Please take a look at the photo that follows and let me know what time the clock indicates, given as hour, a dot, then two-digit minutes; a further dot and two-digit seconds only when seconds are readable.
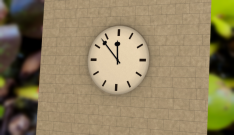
11.53
